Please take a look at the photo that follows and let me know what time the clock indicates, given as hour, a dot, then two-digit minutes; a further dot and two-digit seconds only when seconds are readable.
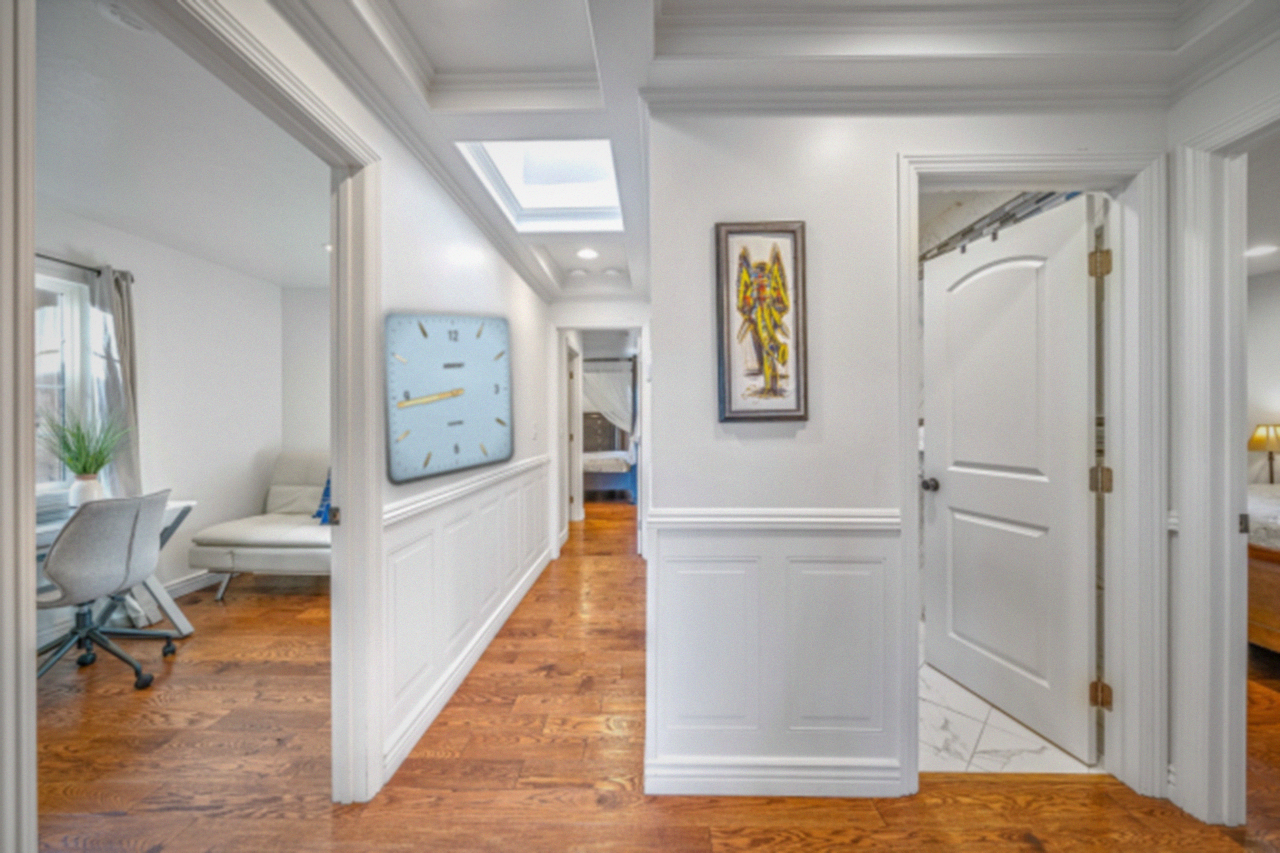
8.44
